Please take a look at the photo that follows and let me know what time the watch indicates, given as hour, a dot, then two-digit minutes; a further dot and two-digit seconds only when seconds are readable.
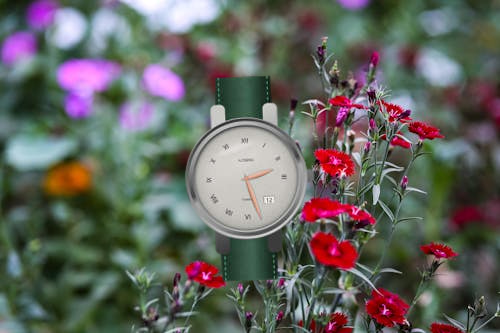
2.27
